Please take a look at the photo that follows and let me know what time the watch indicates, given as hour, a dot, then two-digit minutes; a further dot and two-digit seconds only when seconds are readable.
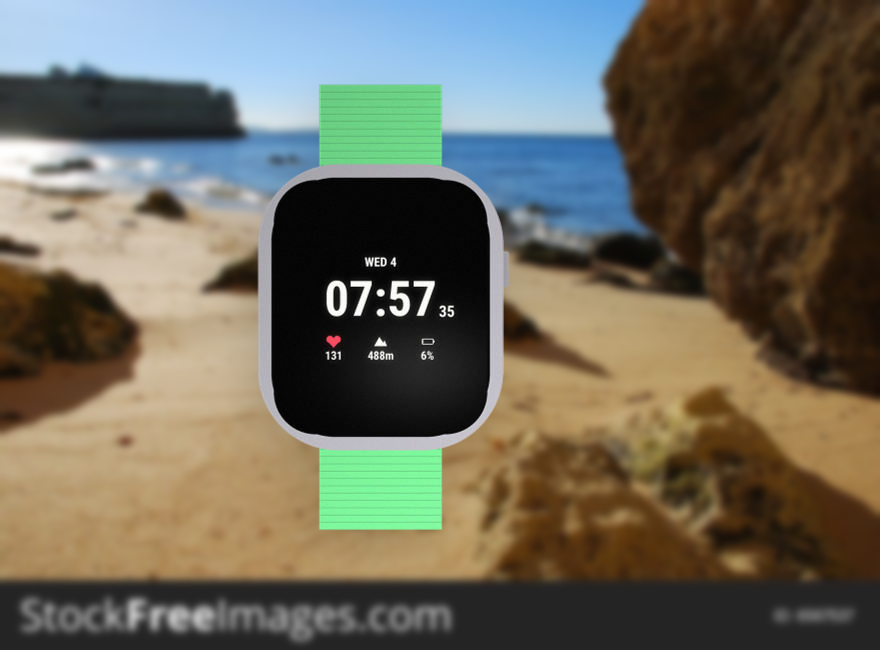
7.57.35
